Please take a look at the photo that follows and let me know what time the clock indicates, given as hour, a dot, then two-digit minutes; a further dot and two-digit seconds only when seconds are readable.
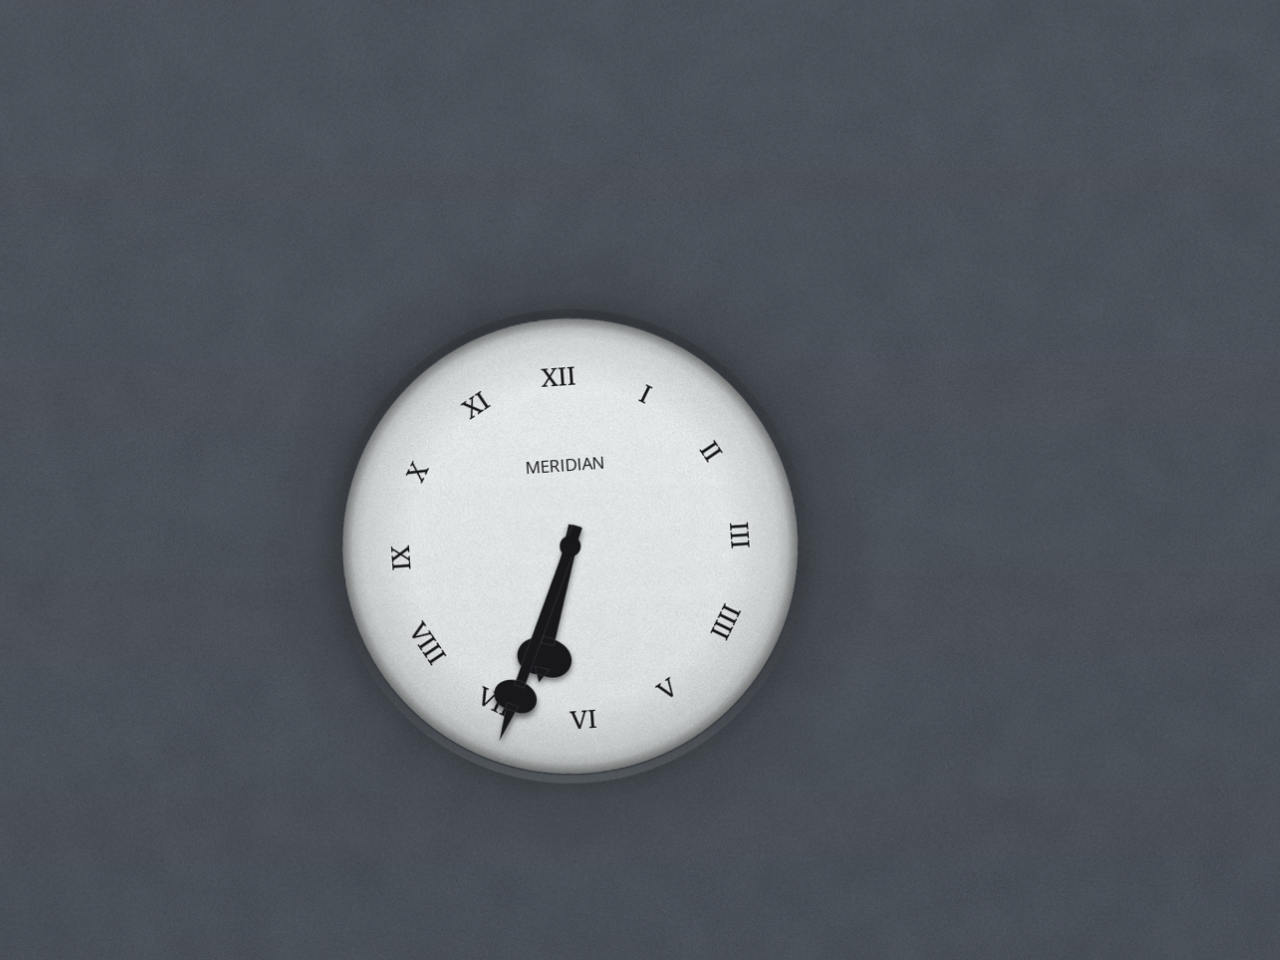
6.34
